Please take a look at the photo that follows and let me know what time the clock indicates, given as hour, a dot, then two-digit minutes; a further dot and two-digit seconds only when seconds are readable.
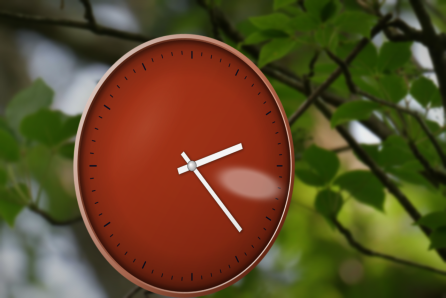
2.23
